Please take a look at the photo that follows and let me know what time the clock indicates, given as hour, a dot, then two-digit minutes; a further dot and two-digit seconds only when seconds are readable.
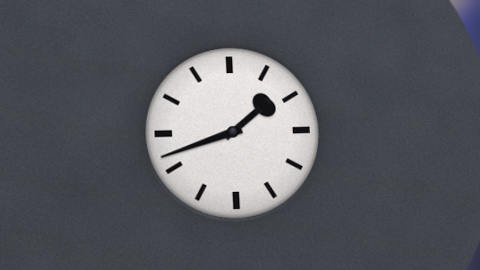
1.42
